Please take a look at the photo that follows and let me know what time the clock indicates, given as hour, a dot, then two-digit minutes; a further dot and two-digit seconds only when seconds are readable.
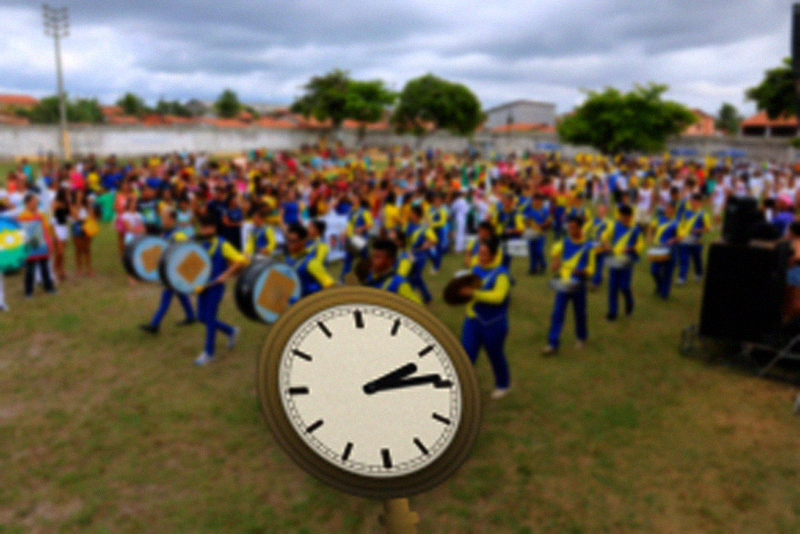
2.14
